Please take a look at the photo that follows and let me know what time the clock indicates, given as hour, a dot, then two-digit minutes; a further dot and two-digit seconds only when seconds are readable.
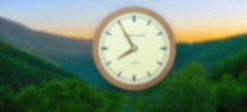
7.55
